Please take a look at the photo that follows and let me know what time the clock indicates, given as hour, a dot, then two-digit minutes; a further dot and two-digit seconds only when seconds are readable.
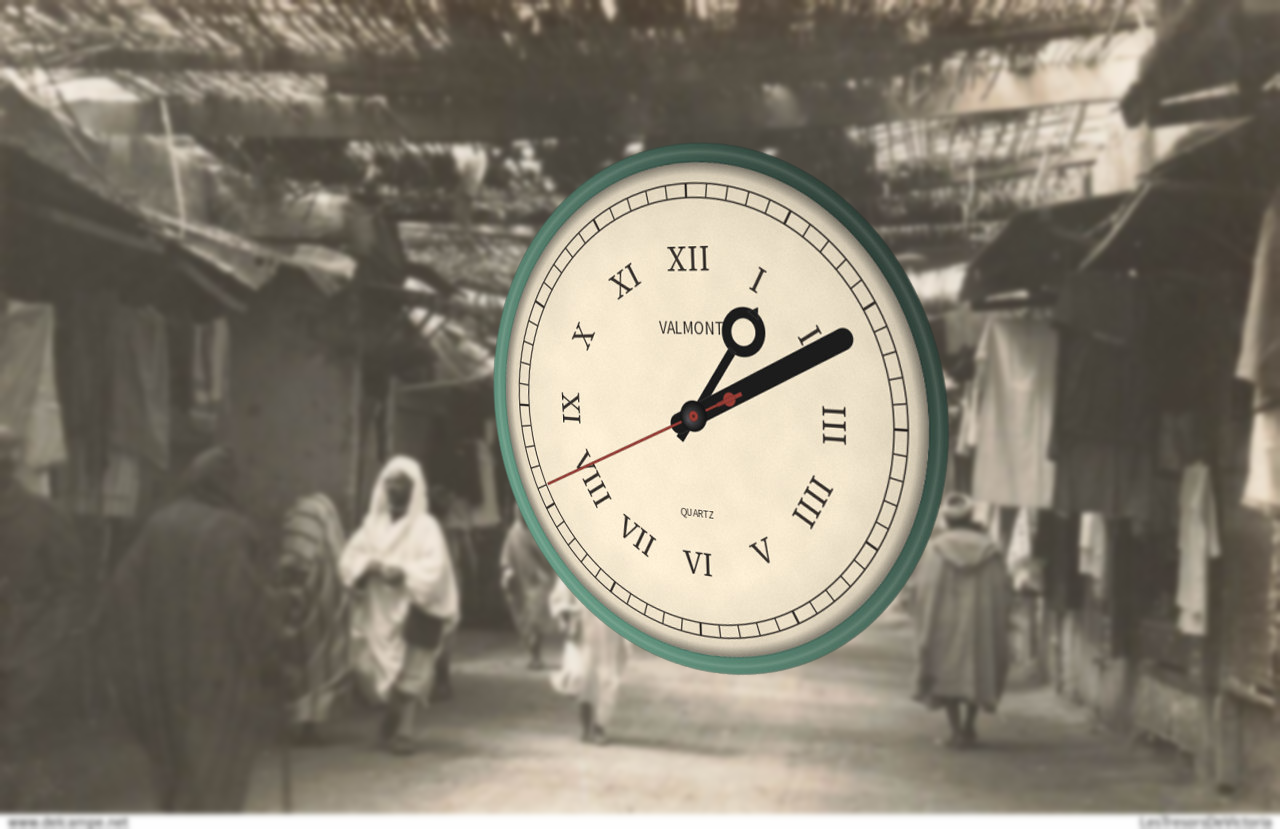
1.10.41
